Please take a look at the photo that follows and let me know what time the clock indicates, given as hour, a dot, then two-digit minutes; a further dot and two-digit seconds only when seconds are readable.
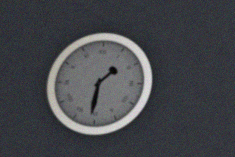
1.31
